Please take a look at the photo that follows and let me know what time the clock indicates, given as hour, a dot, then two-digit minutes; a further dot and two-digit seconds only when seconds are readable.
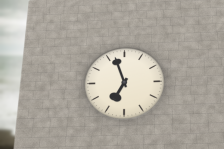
6.57
